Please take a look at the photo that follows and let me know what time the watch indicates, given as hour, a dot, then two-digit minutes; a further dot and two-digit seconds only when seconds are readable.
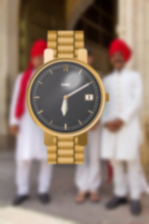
6.10
